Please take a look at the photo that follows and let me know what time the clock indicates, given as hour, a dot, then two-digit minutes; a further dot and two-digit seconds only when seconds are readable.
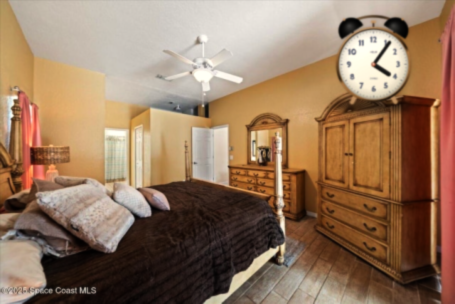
4.06
